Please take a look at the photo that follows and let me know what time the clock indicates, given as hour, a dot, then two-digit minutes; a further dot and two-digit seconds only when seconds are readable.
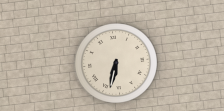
6.33
